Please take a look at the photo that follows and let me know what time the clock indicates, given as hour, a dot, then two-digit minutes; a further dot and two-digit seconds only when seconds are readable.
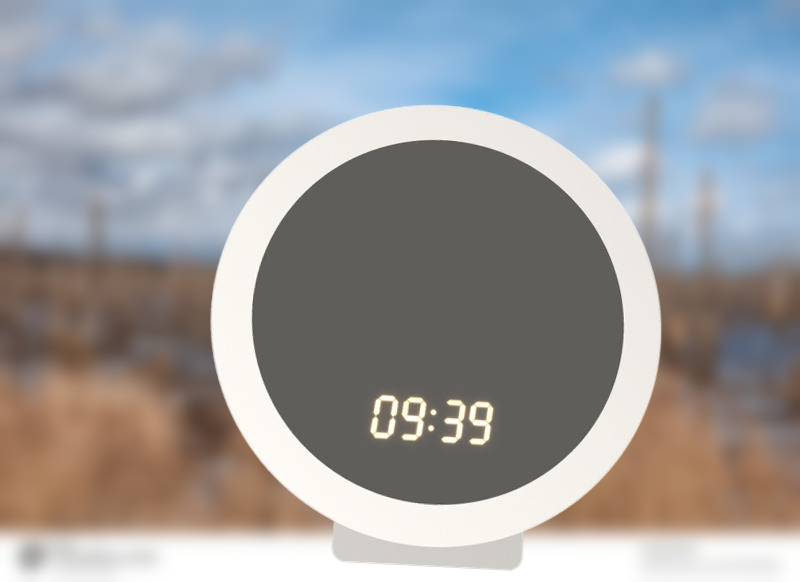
9.39
